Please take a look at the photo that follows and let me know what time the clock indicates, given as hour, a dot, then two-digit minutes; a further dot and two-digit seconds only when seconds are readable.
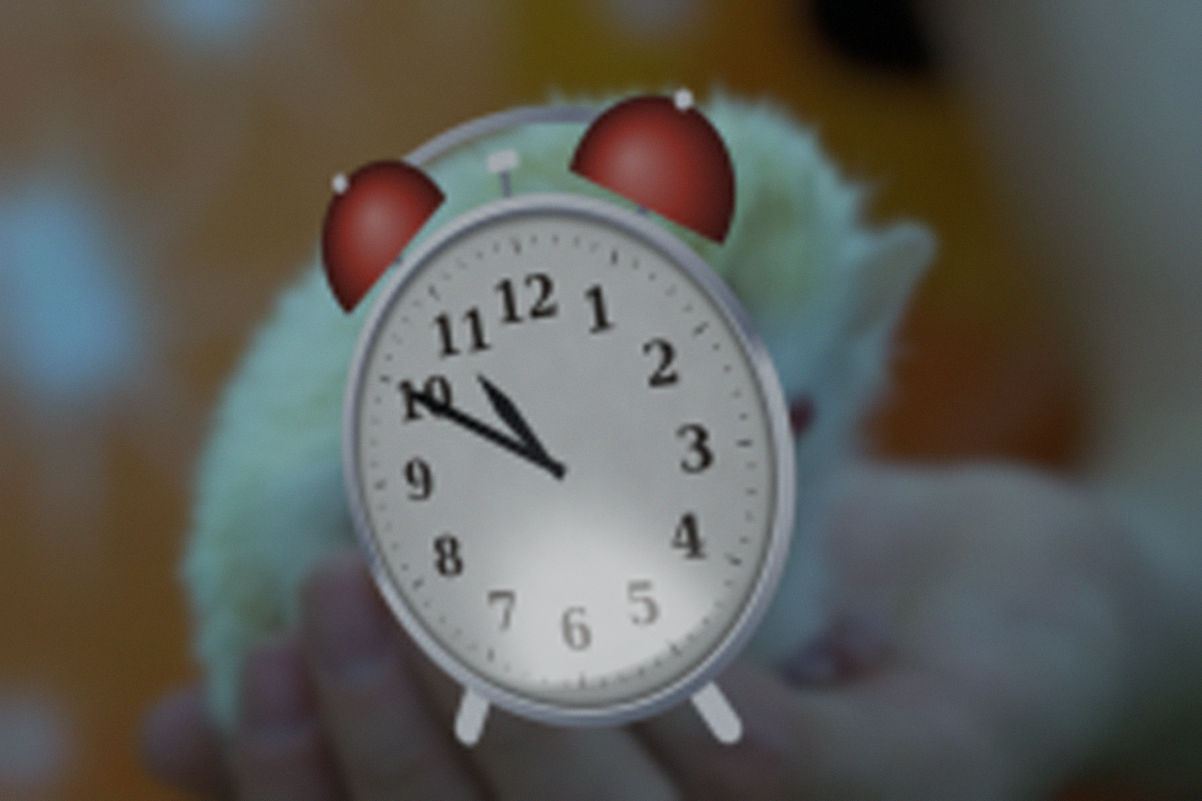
10.50
